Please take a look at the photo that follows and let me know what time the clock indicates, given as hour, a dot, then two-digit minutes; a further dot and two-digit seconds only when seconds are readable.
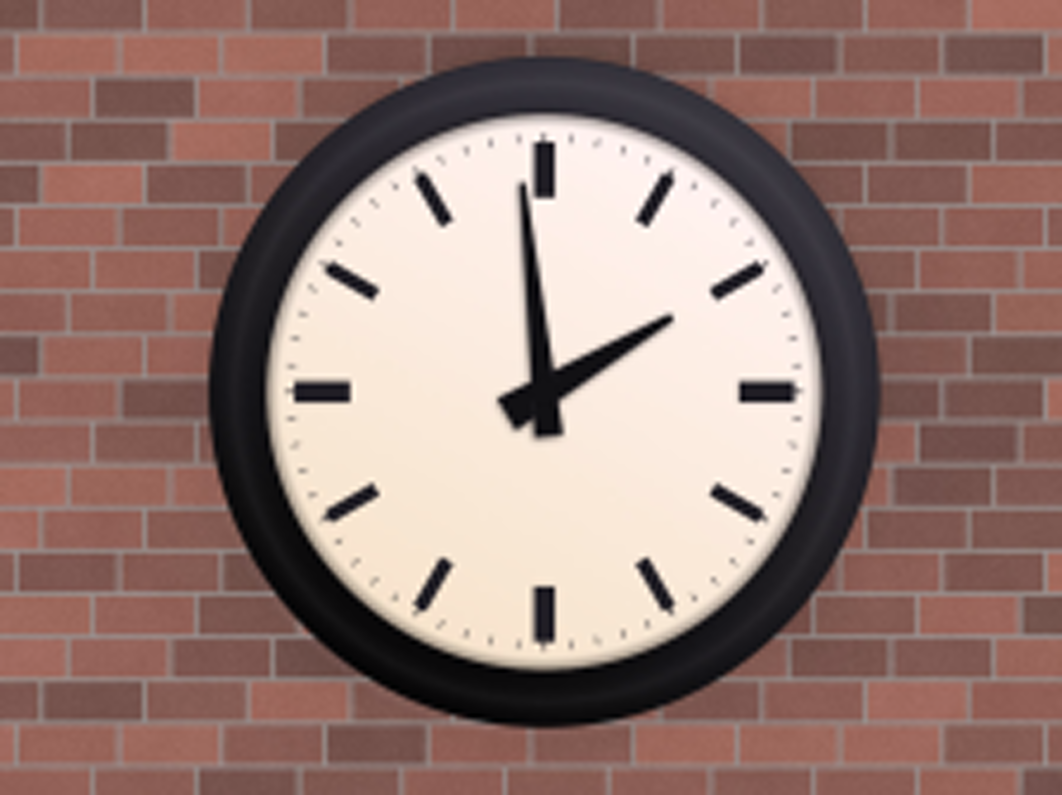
1.59
